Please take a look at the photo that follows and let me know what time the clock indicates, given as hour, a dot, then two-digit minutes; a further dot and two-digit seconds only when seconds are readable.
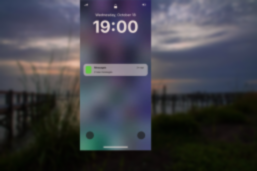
19.00
